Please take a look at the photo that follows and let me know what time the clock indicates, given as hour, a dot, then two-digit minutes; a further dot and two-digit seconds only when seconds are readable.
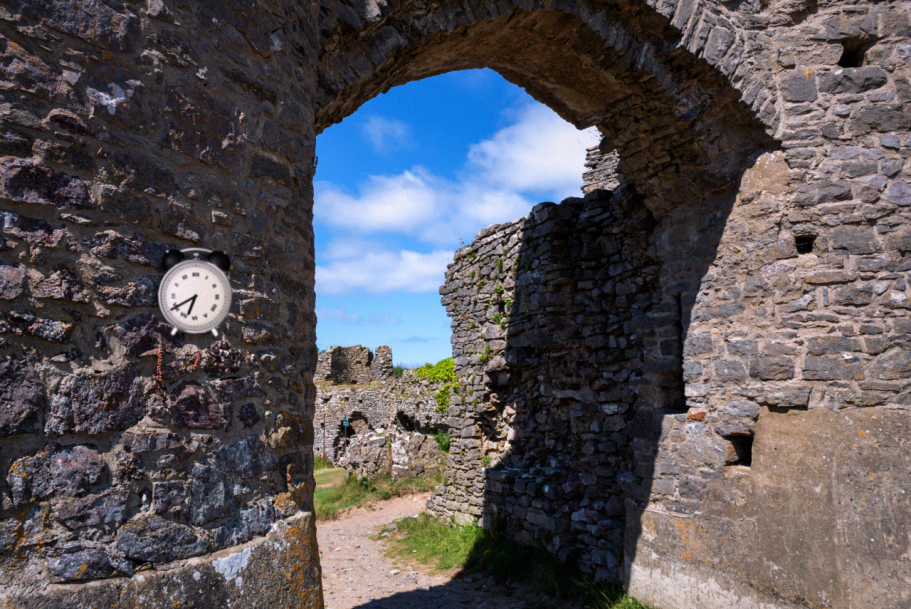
6.40
